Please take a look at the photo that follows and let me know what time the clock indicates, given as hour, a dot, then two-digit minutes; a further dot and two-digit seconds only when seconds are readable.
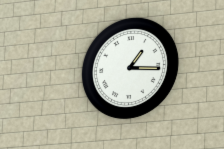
1.16
